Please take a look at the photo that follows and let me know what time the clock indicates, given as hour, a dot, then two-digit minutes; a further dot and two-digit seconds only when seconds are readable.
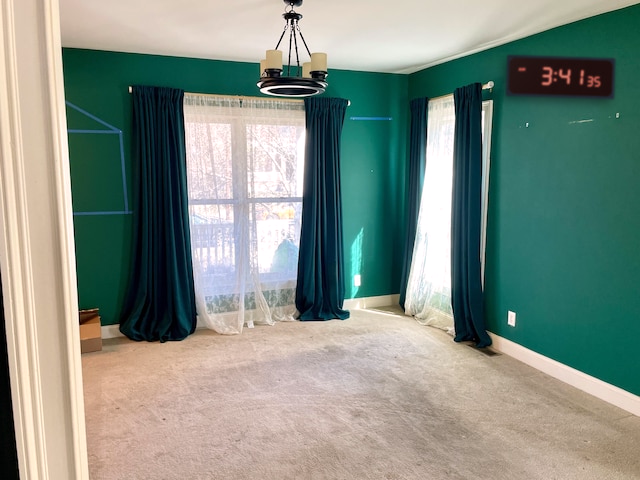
3.41.35
